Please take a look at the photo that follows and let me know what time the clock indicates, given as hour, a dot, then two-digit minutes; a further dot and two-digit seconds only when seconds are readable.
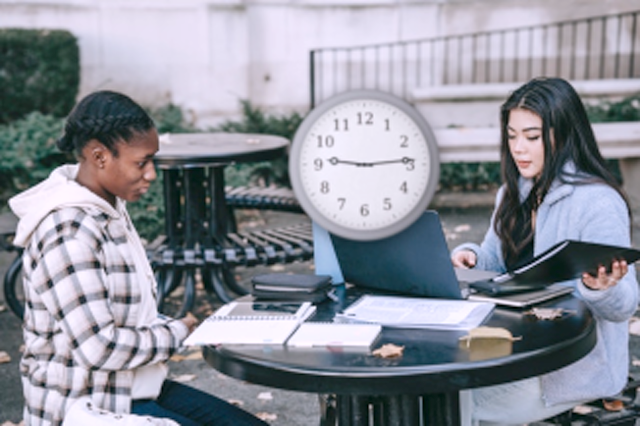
9.14
